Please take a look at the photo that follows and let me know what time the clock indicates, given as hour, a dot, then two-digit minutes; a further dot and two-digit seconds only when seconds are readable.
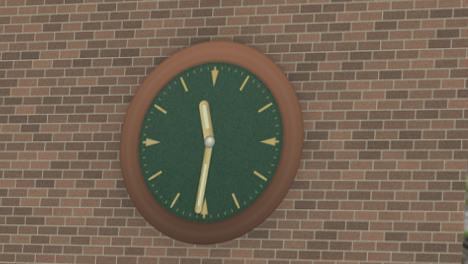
11.31
